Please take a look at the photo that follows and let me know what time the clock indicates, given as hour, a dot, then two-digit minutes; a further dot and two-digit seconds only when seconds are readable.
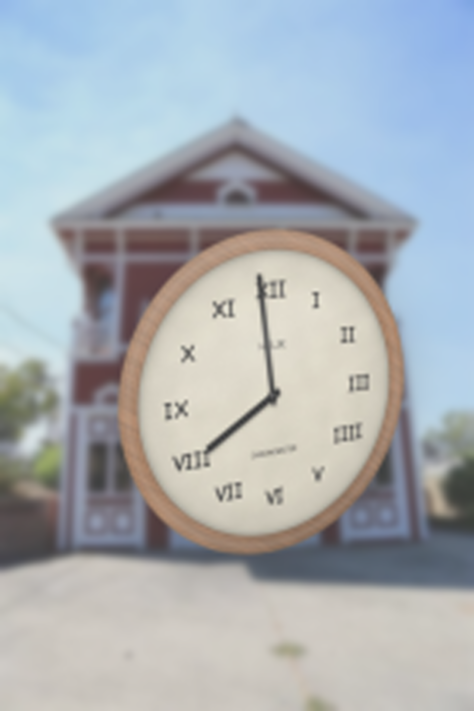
7.59
